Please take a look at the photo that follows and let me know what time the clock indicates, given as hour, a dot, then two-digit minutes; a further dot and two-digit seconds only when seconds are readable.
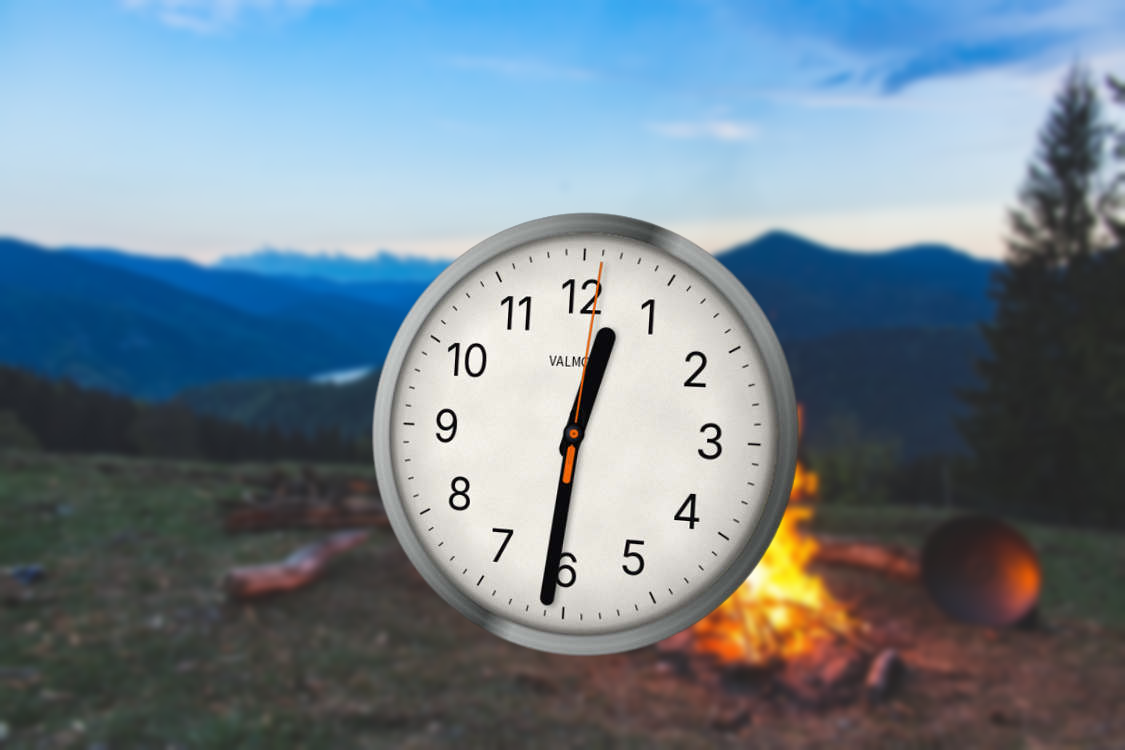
12.31.01
